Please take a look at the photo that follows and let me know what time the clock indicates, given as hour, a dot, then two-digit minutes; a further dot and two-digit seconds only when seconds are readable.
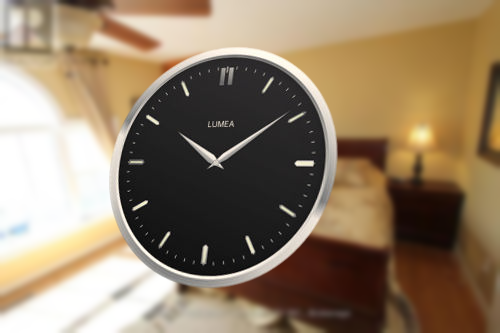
10.09
